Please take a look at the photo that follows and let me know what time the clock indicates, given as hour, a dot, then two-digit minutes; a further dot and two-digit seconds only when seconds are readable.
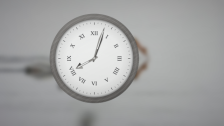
8.03
